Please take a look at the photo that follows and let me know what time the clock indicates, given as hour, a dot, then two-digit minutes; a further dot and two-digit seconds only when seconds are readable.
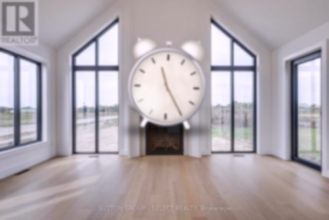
11.25
